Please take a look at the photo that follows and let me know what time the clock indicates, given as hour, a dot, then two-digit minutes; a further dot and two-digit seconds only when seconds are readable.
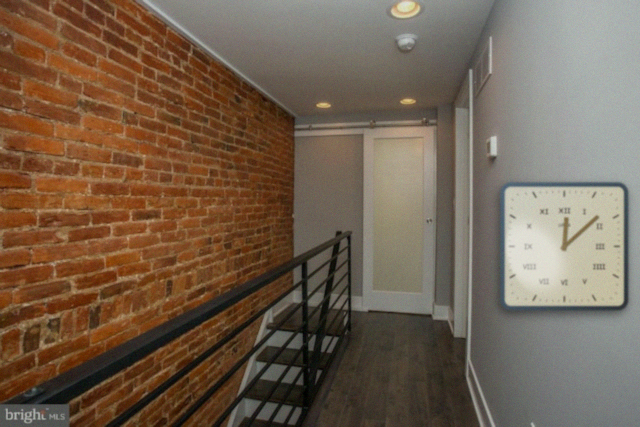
12.08
